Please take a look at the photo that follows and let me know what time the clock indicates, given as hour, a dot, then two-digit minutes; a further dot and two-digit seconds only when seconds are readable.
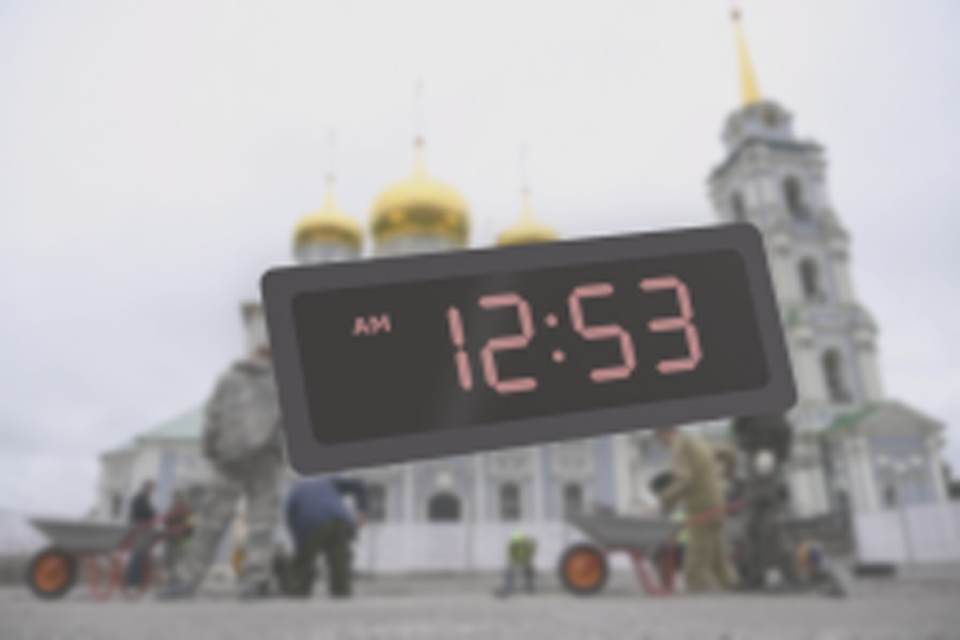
12.53
